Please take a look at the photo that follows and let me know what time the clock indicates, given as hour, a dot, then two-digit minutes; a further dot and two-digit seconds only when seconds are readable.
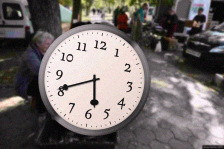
5.41
